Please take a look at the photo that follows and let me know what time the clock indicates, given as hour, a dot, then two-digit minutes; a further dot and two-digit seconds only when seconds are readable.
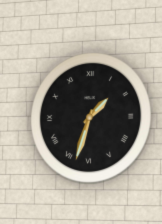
1.33
